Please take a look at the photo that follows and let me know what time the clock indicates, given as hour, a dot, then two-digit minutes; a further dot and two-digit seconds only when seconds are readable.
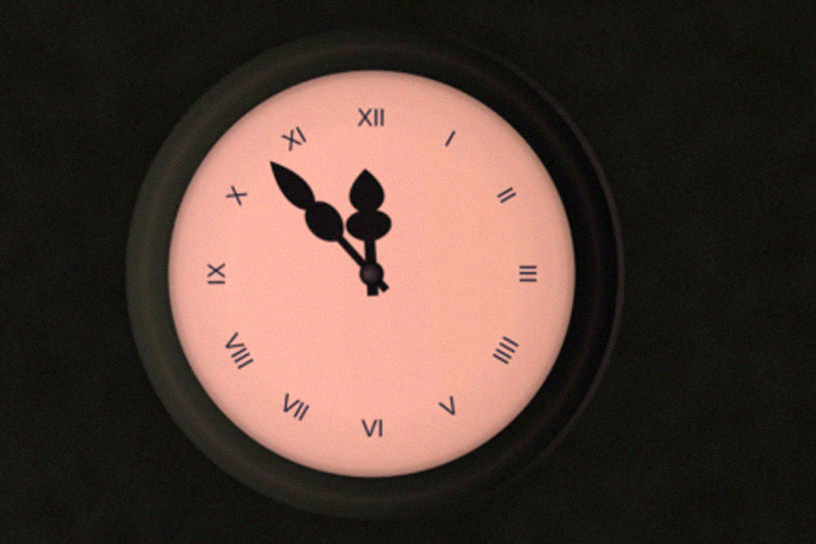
11.53
